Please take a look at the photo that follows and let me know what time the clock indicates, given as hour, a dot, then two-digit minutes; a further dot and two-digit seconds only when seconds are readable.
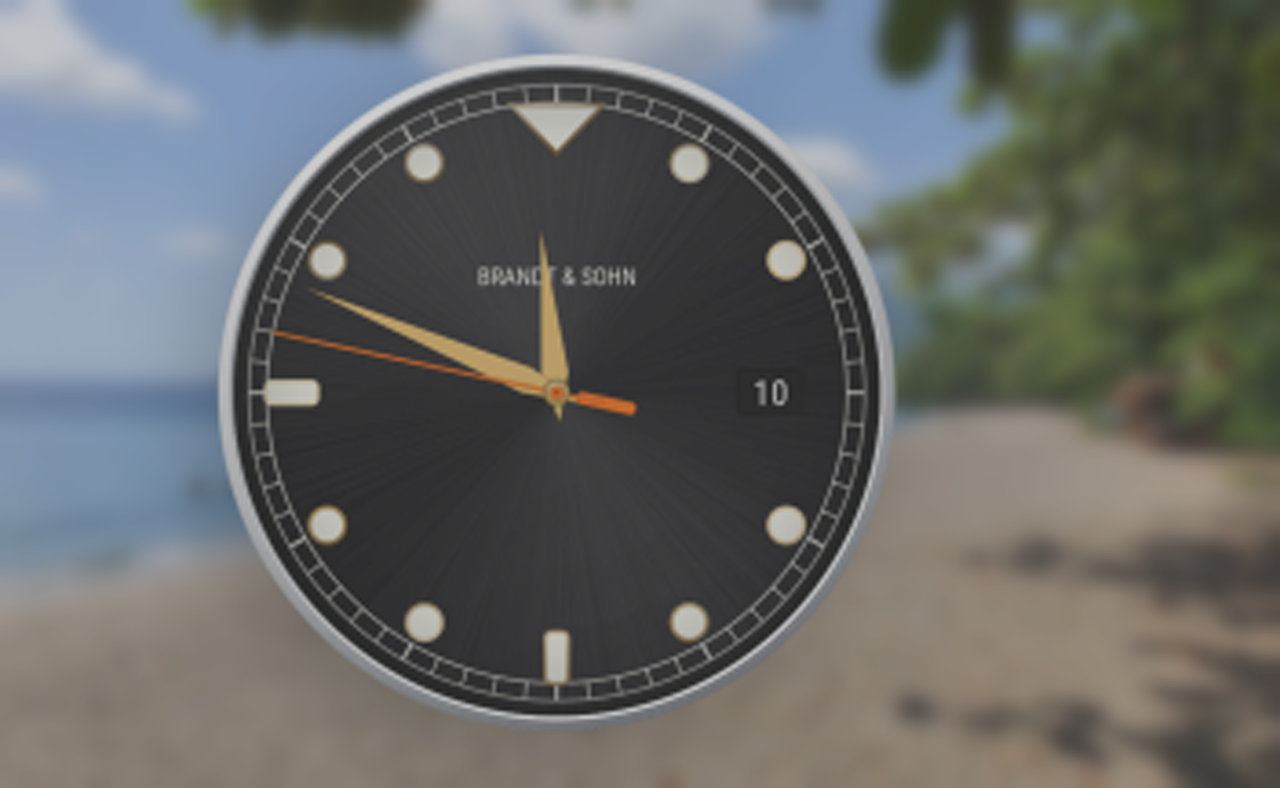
11.48.47
